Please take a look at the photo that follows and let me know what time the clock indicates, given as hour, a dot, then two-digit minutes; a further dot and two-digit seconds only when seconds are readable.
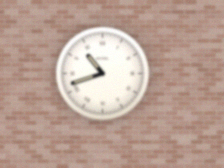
10.42
